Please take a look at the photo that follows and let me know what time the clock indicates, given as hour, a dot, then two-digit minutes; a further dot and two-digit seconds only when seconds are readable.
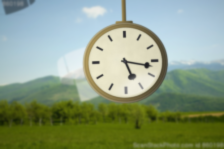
5.17
